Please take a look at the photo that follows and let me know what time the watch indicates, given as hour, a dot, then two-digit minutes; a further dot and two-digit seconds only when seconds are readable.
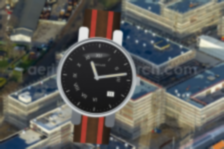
11.13
